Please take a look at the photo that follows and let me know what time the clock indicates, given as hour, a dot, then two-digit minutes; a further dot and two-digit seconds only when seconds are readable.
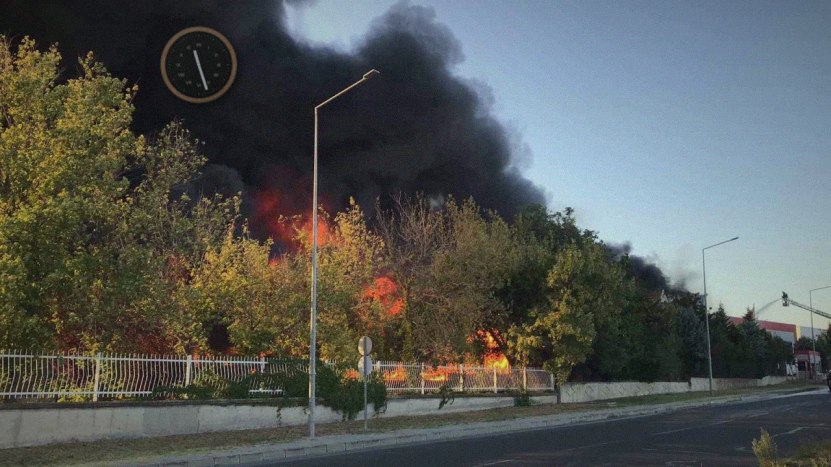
11.27
